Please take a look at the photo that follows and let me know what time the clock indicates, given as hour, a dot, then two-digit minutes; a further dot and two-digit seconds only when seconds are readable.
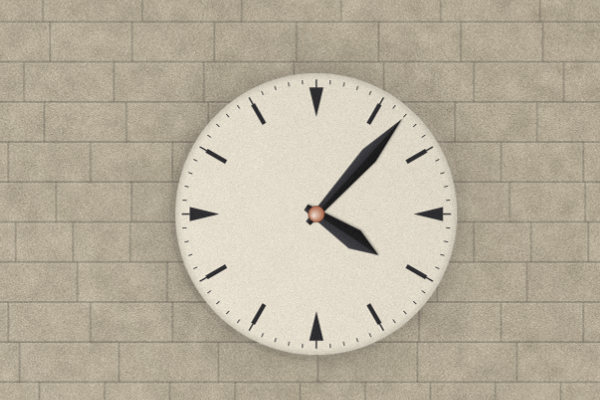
4.07
